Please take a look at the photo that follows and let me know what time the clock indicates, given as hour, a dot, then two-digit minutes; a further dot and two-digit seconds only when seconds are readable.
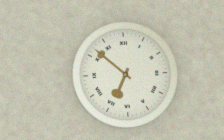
6.52
